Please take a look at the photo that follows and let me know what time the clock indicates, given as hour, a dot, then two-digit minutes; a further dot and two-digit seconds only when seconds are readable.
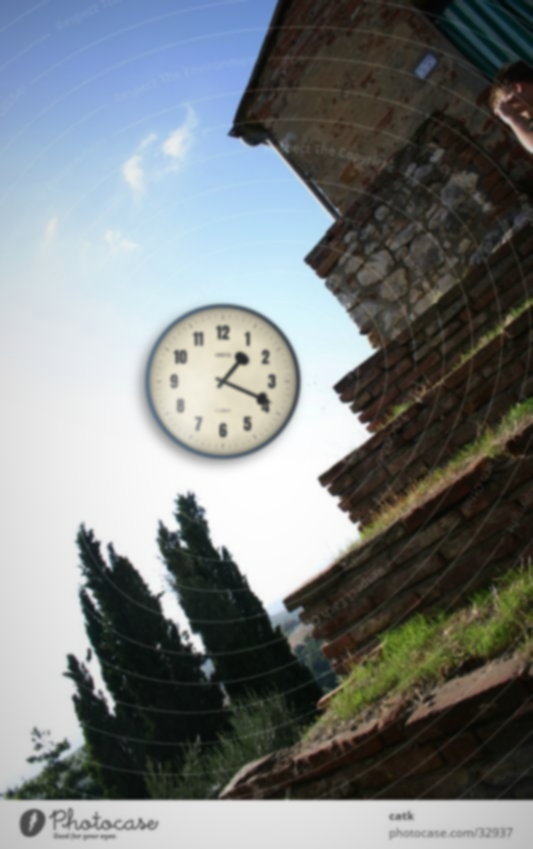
1.19
